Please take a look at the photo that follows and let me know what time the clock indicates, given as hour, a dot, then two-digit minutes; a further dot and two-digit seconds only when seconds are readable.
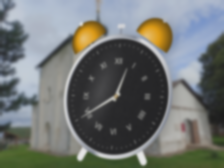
12.40
